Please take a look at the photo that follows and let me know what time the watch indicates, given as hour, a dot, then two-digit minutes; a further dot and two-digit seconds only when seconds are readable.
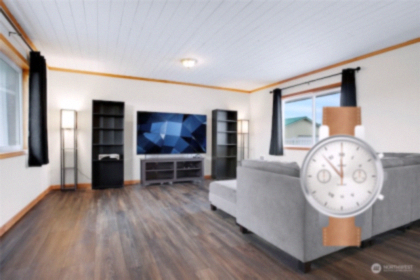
11.53
